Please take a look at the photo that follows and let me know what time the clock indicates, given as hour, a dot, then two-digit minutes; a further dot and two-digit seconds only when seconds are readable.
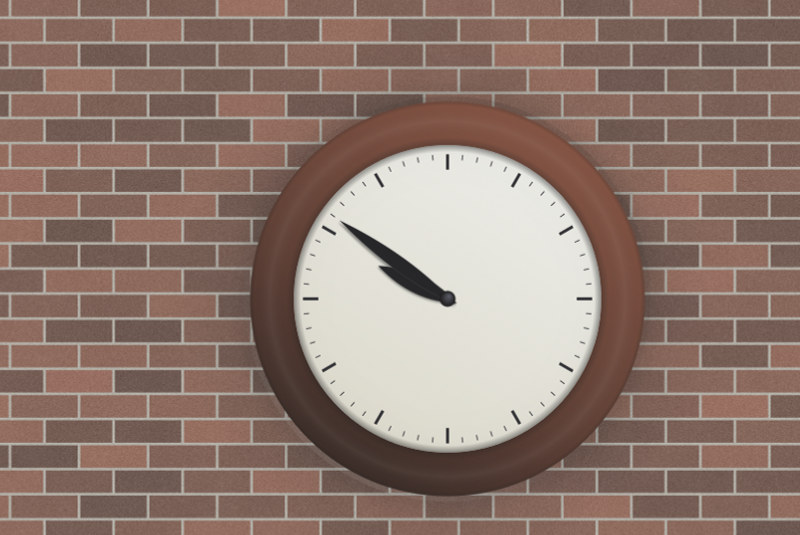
9.51
